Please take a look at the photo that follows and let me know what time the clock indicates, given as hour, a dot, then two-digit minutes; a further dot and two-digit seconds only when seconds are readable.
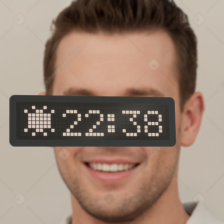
22.38
